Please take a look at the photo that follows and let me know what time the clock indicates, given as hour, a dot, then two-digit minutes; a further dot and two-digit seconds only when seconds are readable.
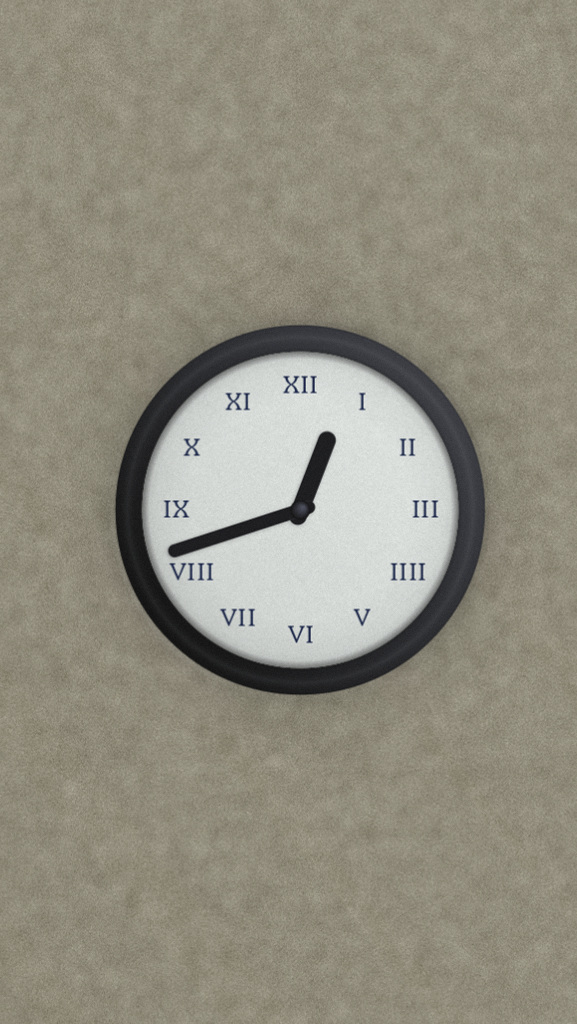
12.42
